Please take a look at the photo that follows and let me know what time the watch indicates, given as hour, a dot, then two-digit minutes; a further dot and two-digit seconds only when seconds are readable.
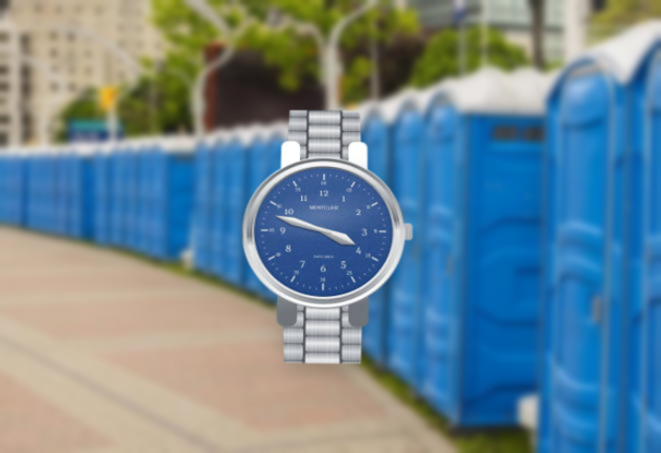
3.48
